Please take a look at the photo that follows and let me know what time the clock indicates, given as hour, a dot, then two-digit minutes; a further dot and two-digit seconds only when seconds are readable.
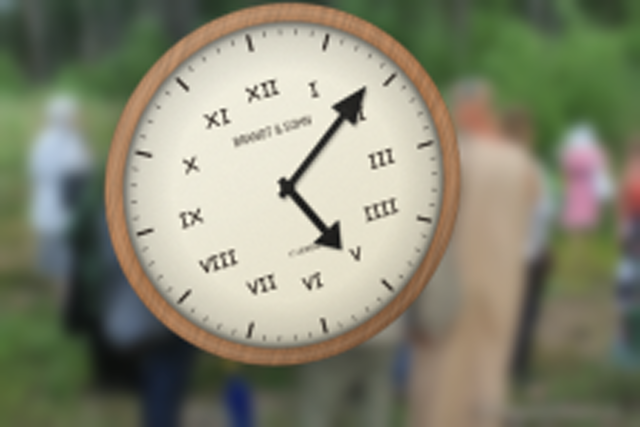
5.09
